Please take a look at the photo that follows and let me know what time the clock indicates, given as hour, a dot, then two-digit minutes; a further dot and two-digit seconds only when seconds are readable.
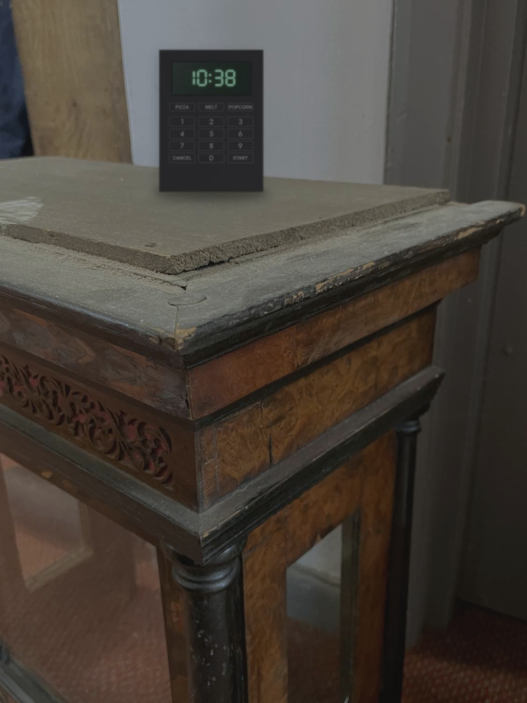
10.38
